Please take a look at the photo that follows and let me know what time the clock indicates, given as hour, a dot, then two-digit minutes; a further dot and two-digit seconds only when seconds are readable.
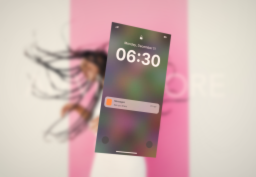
6.30
